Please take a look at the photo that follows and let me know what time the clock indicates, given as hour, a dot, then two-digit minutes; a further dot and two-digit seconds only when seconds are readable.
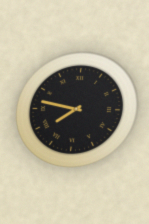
7.47
